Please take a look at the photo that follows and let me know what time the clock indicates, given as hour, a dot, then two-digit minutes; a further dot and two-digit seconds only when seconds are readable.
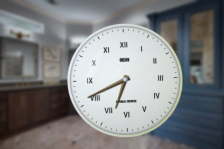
6.41
